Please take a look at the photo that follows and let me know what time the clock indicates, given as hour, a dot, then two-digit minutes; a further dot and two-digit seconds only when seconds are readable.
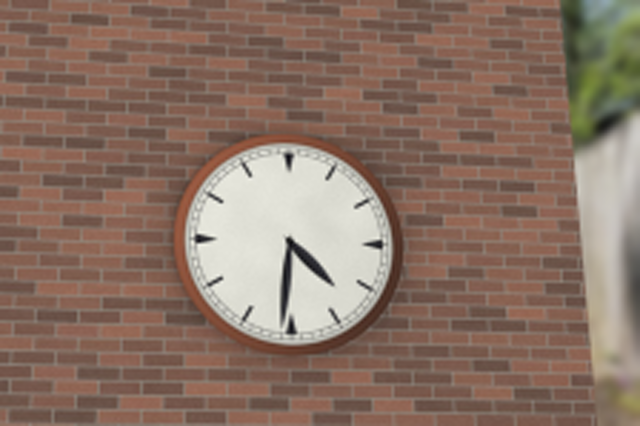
4.31
